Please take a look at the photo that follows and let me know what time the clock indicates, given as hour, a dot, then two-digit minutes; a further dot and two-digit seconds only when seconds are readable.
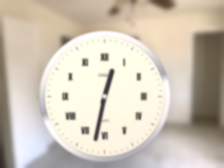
12.32
